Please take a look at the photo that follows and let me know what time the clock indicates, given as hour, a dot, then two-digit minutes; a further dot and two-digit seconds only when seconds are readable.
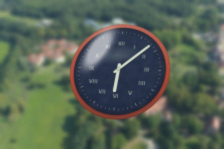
6.08
